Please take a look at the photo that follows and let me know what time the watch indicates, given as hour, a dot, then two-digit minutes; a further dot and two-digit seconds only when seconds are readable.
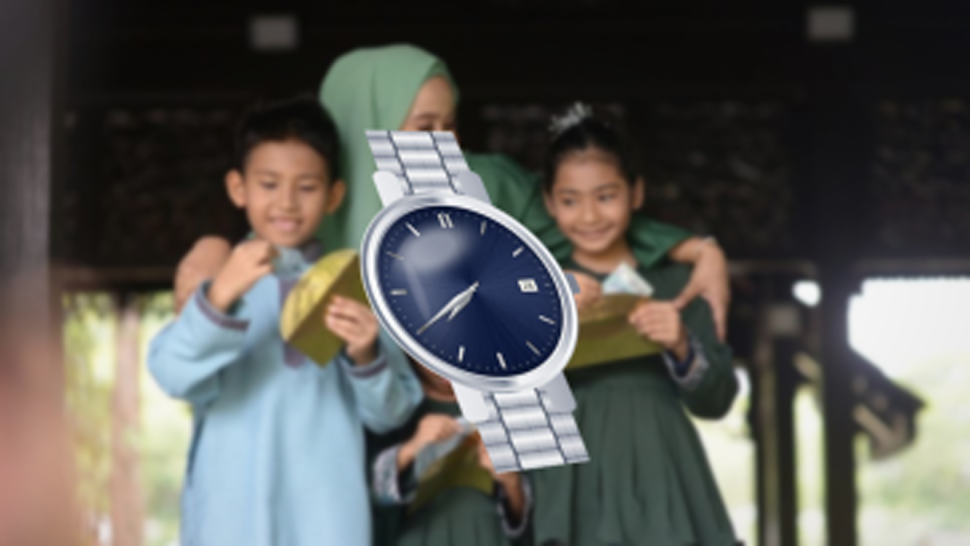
7.40
